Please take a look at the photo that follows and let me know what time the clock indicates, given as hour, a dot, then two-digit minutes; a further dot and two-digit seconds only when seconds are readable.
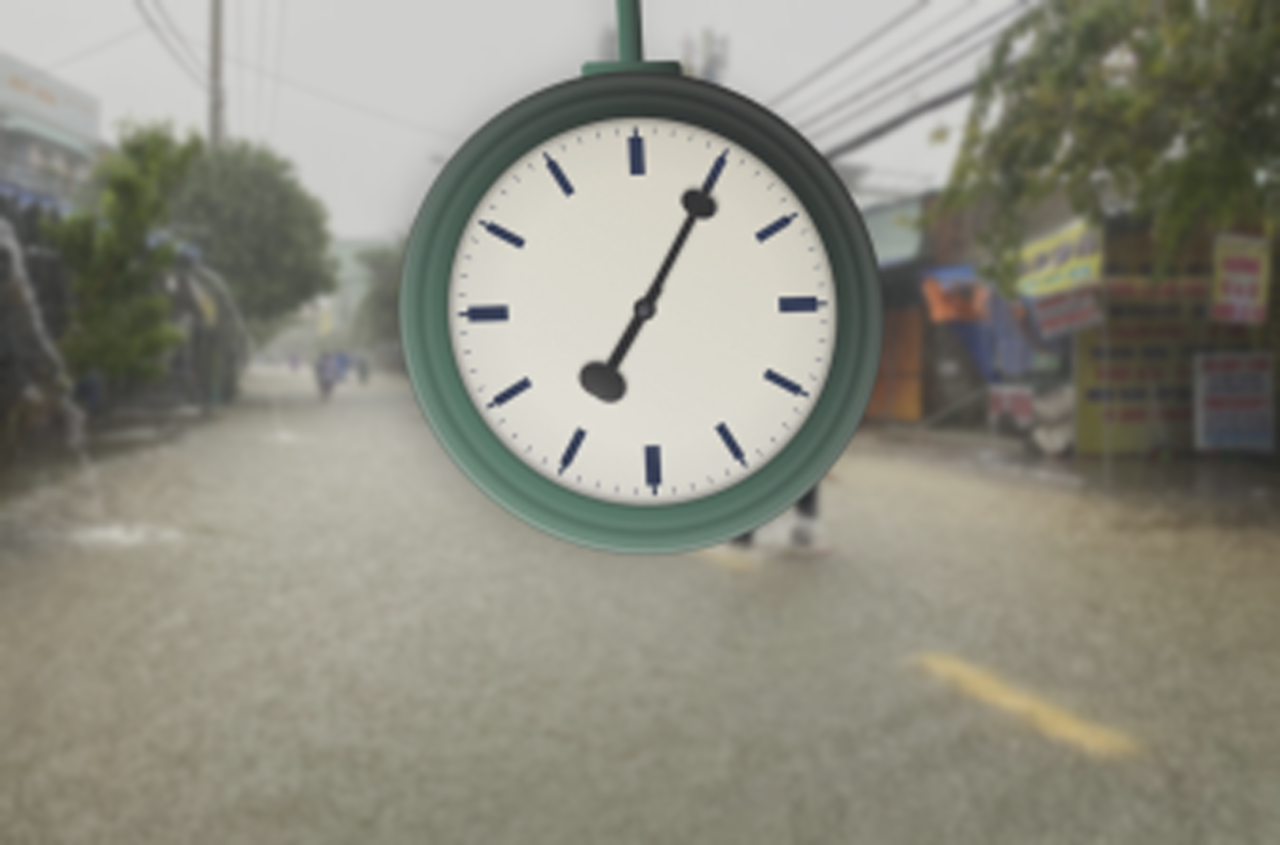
7.05
